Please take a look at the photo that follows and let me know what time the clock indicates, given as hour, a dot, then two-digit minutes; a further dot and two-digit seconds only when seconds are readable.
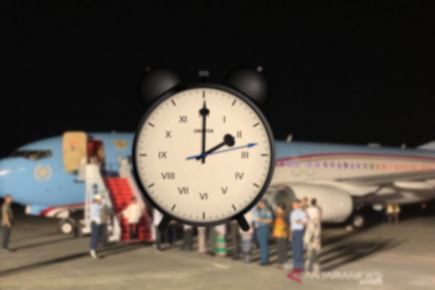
2.00.13
